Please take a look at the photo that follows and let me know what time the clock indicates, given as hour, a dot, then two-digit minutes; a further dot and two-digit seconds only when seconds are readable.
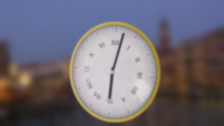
6.02
